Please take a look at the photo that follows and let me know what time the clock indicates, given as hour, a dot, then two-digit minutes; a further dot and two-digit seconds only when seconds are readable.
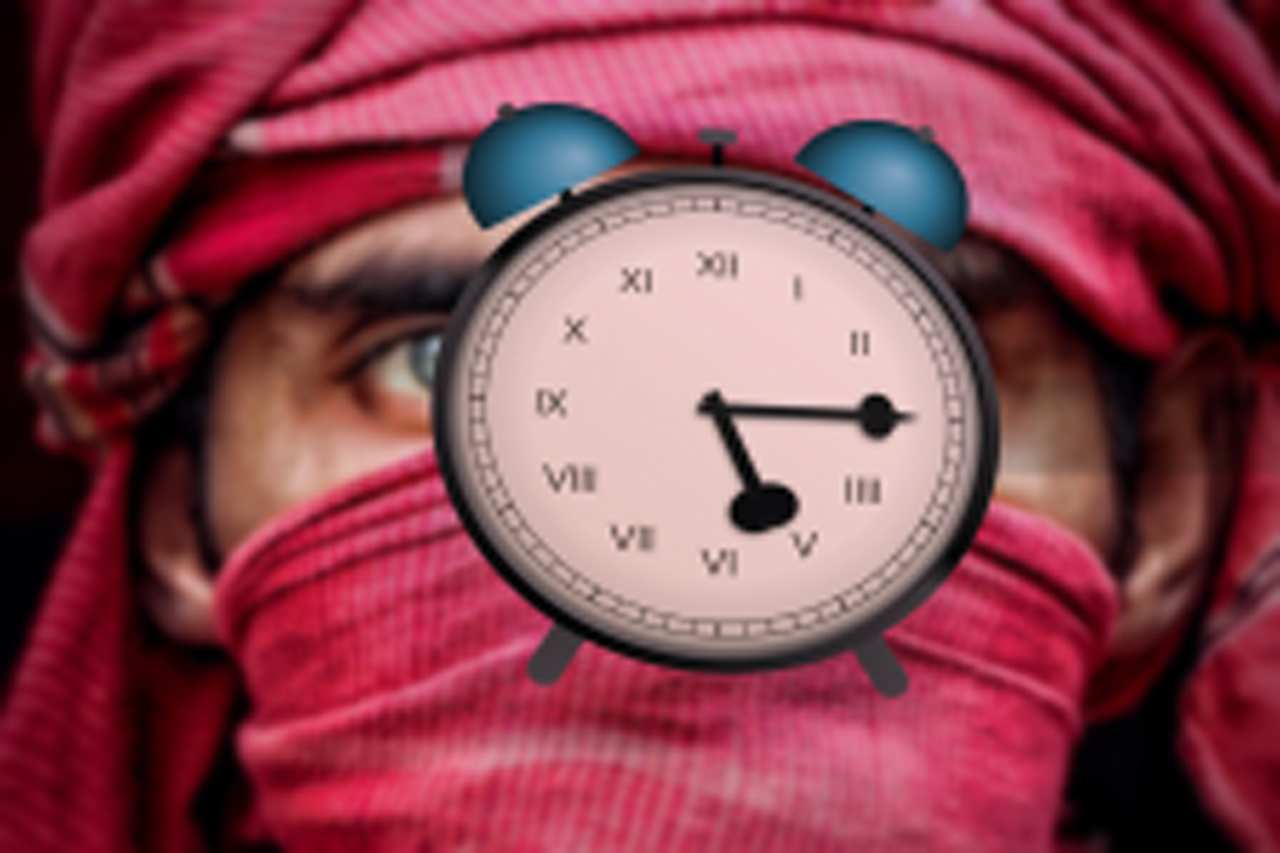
5.15
